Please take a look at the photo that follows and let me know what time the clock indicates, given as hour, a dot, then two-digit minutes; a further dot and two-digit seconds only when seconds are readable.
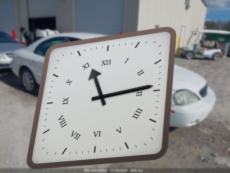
11.14
